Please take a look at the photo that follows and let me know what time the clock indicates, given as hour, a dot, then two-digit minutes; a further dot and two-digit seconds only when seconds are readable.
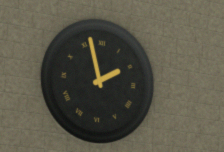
1.57
